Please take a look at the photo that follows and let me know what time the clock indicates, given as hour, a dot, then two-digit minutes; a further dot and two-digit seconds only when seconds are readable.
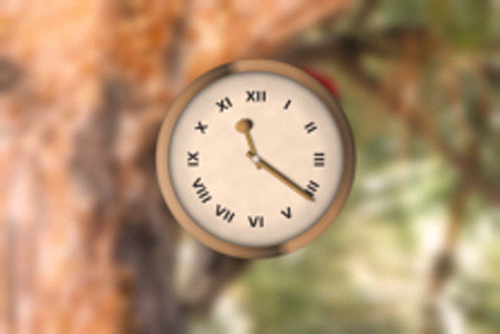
11.21
